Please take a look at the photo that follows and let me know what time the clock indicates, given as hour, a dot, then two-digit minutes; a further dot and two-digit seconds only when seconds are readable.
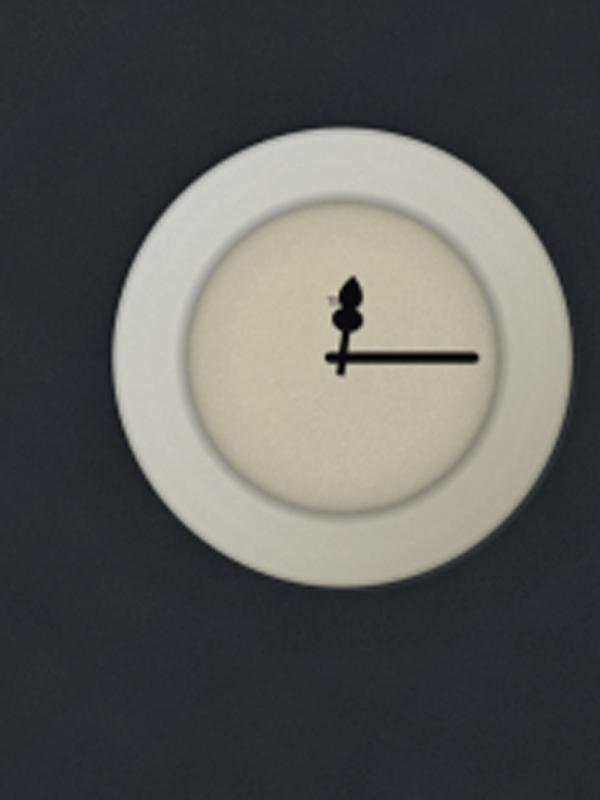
12.15
